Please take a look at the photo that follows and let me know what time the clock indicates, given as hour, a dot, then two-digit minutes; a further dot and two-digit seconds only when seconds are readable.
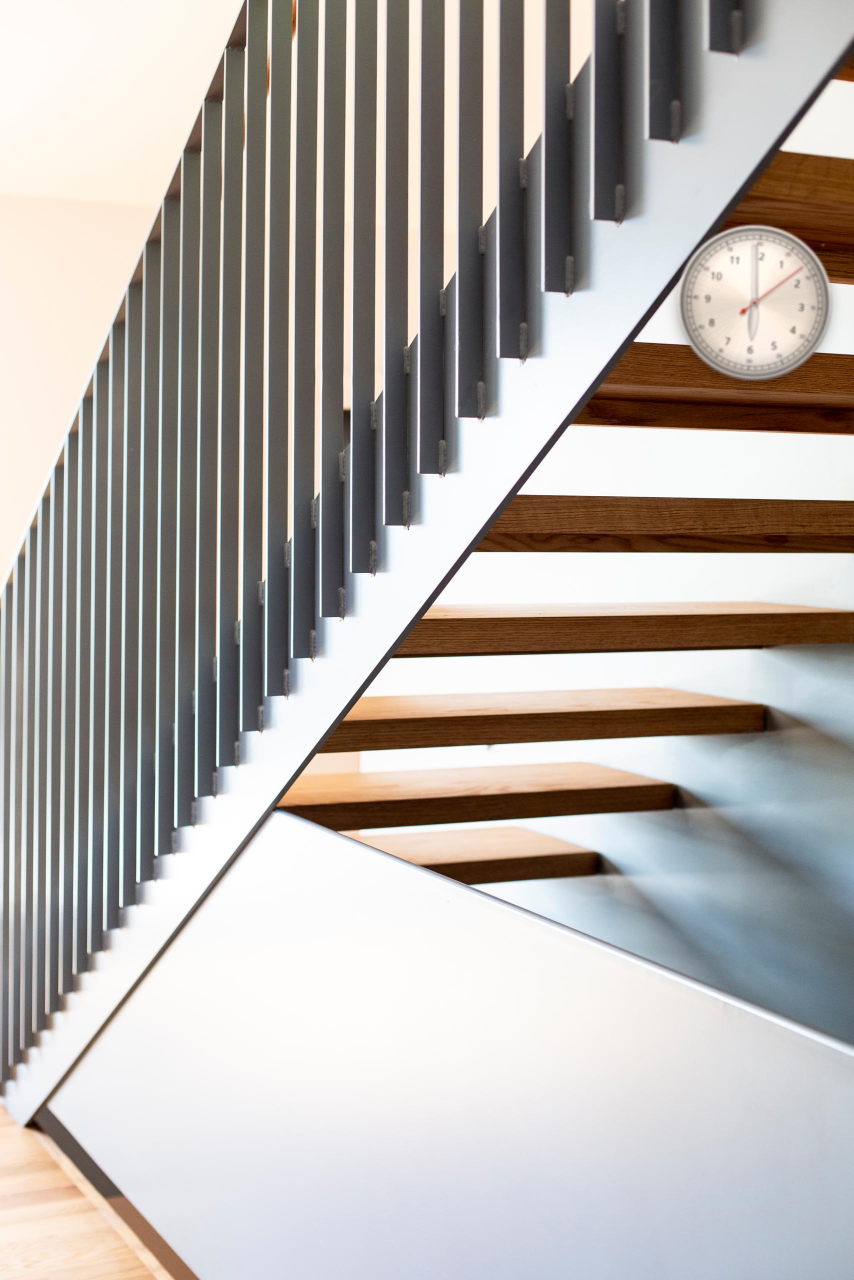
5.59.08
